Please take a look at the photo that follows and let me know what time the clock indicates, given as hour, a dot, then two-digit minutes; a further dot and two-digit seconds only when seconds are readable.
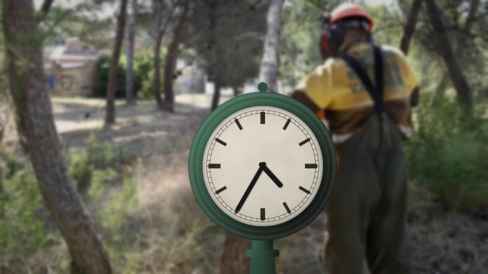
4.35
